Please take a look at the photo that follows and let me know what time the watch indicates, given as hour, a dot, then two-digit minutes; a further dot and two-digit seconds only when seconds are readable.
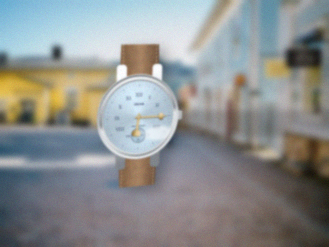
6.15
